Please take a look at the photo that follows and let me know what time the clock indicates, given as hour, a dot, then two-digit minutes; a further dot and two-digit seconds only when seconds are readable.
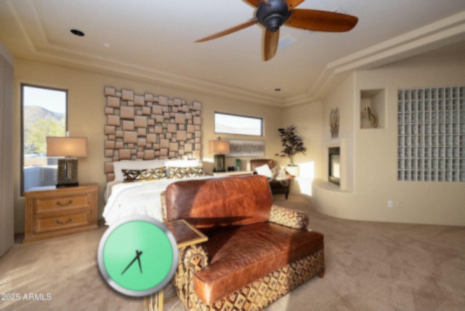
5.37
